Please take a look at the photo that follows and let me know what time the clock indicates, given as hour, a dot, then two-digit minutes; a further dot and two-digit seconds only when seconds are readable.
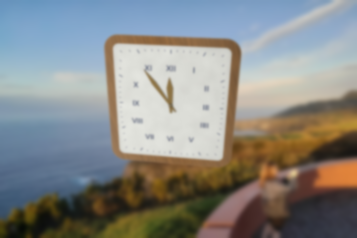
11.54
